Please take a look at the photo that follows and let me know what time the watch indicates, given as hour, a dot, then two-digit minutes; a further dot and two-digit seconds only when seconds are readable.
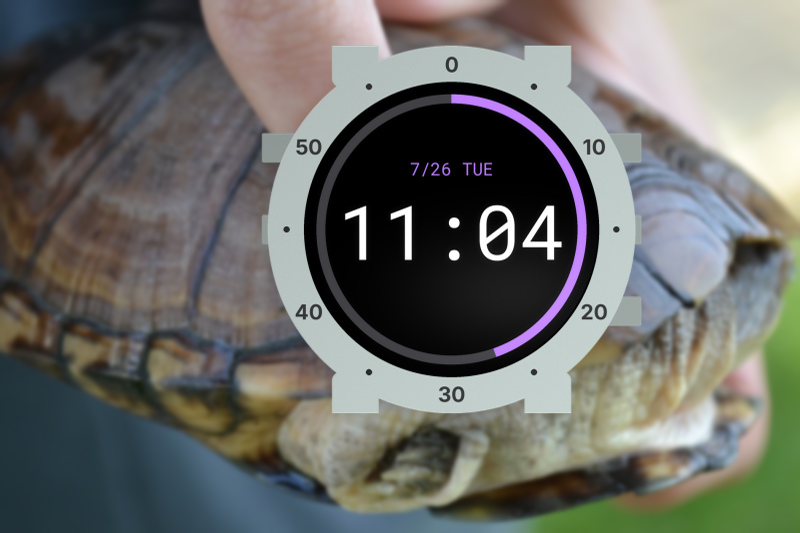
11.04
